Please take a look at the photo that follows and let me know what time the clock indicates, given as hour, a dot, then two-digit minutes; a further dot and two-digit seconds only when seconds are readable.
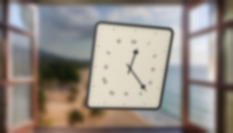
12.23
